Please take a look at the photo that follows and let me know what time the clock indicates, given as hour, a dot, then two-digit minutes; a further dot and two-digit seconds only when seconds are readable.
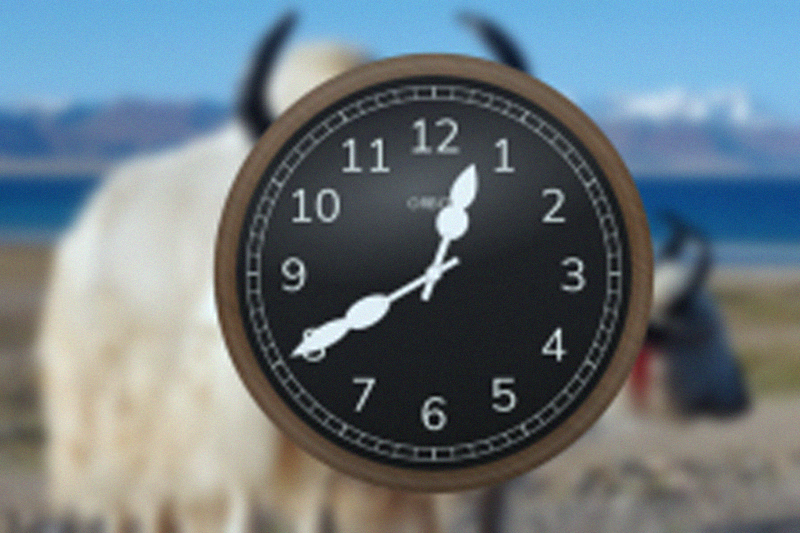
12.40
